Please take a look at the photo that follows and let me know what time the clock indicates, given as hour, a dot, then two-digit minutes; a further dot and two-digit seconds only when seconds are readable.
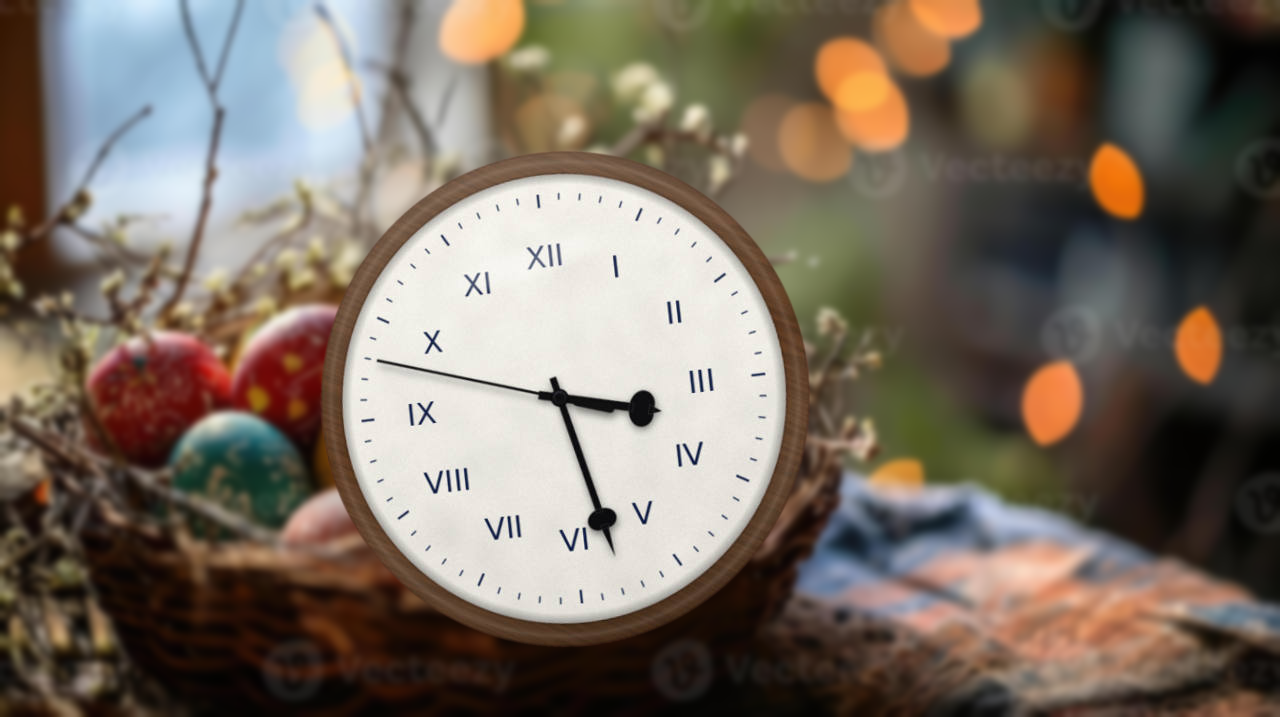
3.27.48
